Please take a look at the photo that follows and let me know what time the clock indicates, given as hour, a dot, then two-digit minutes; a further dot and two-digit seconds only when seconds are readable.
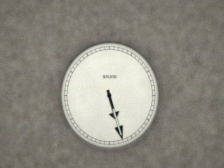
5.27
